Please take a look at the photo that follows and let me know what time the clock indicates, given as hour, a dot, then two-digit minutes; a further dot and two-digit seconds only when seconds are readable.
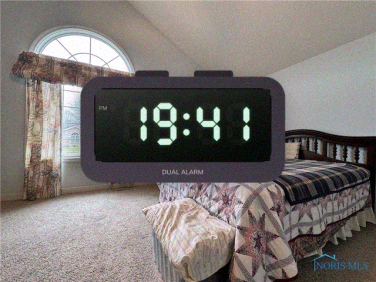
19.41
